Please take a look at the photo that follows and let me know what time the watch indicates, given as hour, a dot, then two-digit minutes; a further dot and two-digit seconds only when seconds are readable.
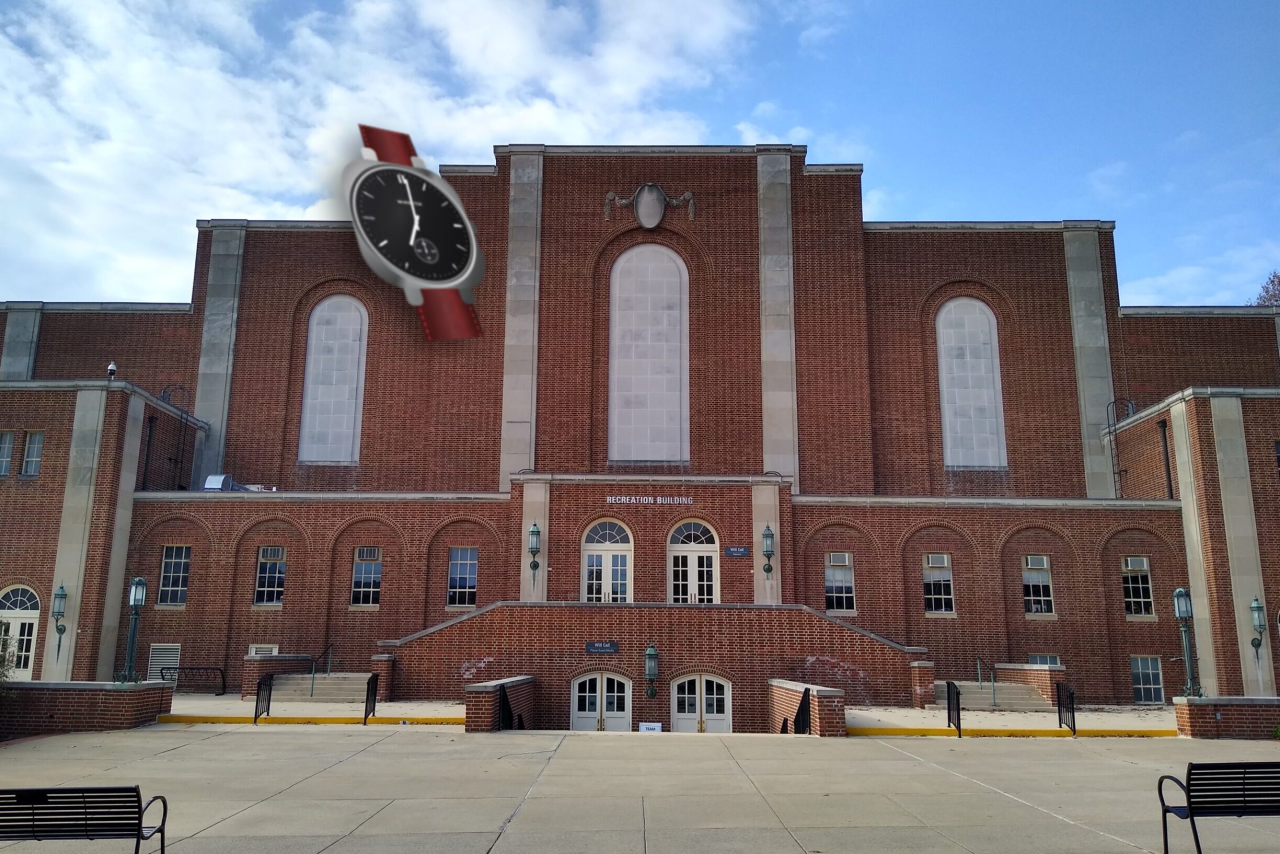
7.01
